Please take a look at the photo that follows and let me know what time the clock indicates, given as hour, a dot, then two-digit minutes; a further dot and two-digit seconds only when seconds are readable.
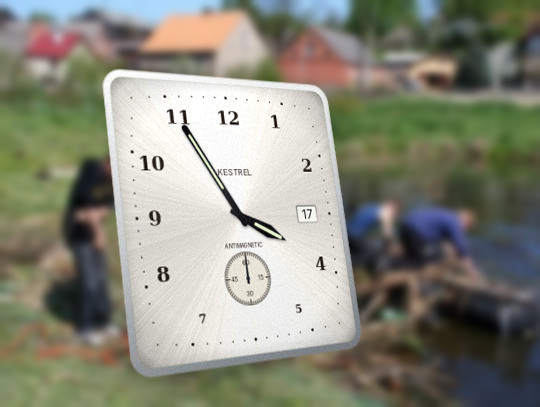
3.55
